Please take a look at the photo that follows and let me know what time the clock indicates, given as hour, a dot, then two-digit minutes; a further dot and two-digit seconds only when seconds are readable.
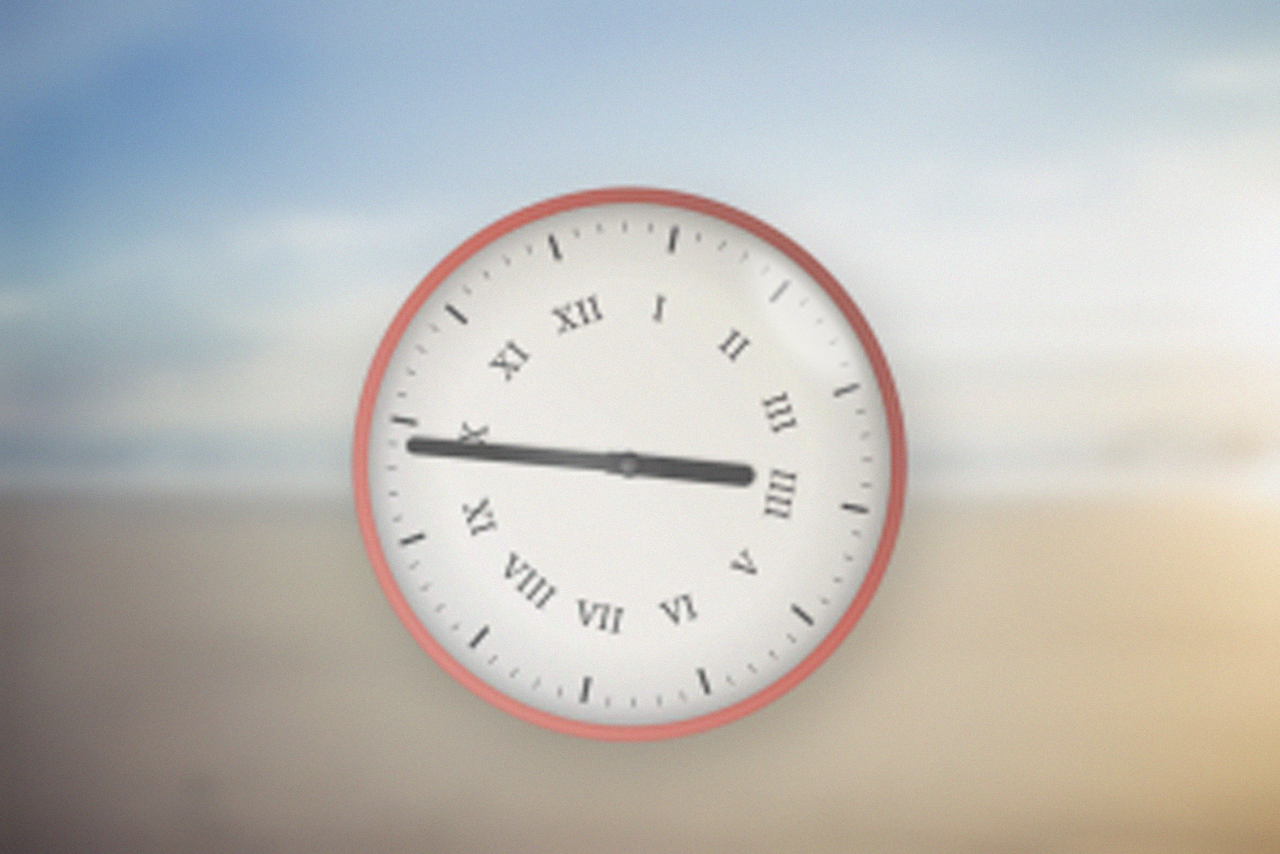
3.49
